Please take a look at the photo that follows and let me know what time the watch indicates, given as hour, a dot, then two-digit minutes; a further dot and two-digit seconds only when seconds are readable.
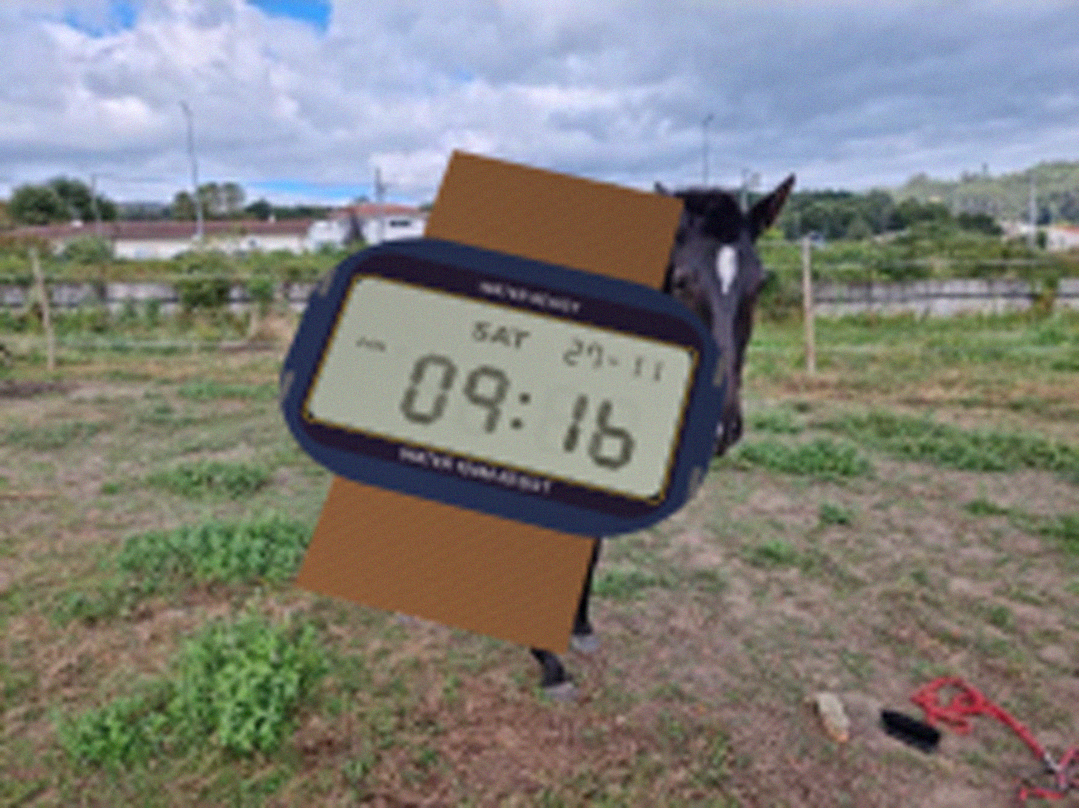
9.16
